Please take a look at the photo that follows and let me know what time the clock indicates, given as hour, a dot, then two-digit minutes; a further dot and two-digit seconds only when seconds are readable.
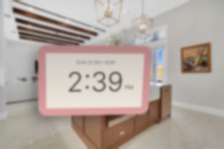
2.39
